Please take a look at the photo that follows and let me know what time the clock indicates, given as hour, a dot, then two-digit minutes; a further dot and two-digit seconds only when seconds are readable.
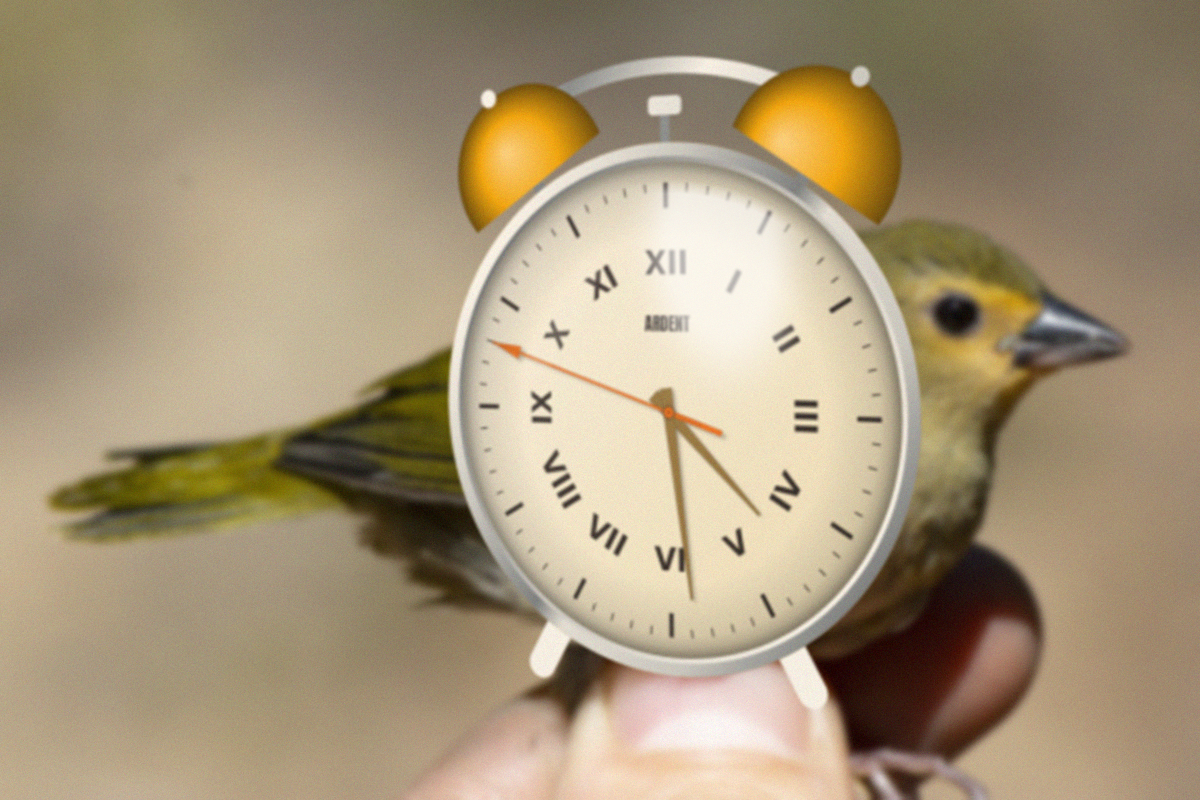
4.28.48
